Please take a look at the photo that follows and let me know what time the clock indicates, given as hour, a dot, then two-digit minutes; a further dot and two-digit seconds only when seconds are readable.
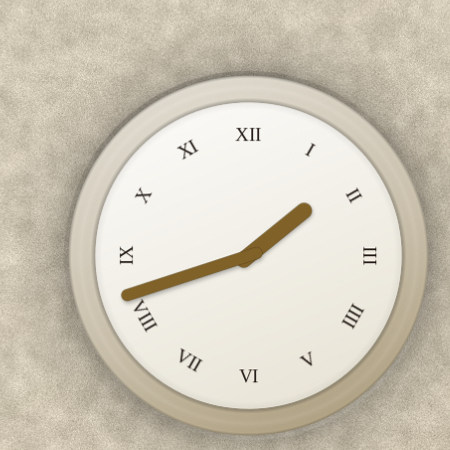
1.42
